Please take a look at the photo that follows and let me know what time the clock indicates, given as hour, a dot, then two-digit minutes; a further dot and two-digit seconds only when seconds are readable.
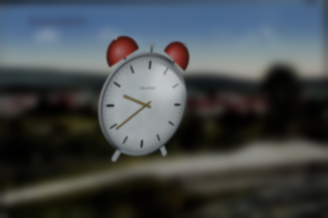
9.39
